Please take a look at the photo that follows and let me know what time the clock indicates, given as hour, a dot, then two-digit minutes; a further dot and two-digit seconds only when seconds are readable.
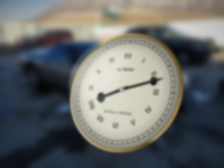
8.12
